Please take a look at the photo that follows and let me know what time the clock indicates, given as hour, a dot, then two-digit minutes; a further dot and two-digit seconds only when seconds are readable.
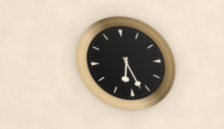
6.27
